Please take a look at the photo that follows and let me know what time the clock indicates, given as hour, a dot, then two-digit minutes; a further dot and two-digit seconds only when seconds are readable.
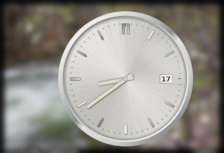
8.39
